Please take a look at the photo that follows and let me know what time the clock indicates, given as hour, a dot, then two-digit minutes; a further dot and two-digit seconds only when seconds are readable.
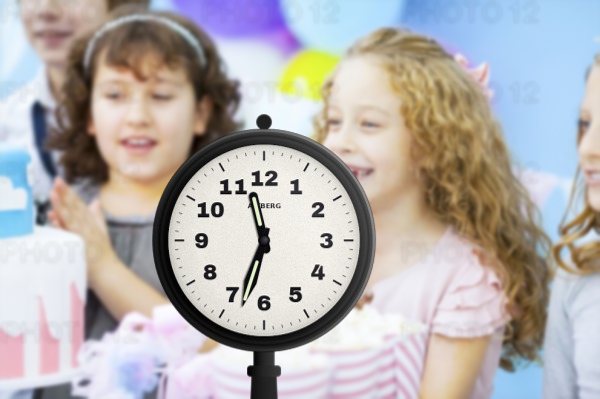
11.33
